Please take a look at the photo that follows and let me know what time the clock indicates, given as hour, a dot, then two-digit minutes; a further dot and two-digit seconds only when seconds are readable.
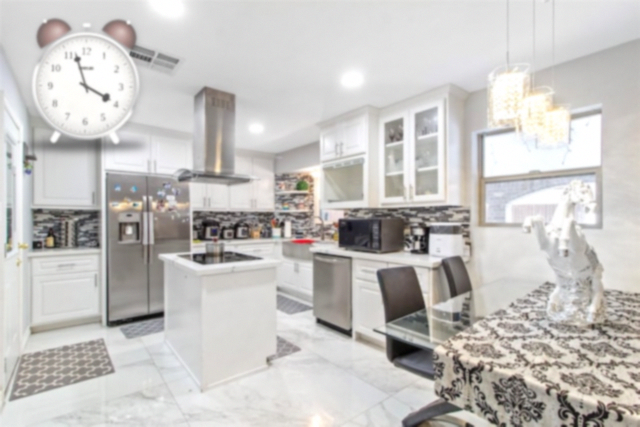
3.57
